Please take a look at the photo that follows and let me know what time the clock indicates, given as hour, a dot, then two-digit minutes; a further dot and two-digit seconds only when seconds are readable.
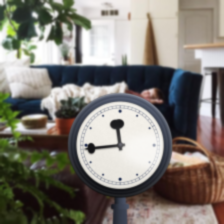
11.44
